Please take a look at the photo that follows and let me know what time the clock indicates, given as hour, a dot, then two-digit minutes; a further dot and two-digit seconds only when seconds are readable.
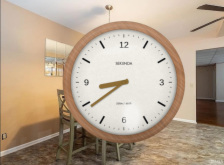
8.39
